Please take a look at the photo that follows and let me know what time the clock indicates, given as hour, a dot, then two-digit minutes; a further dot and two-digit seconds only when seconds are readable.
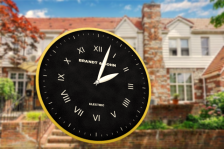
2.03
